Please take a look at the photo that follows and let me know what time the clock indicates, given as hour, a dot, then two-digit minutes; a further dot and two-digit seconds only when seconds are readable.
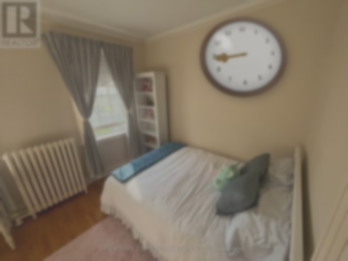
8.44
